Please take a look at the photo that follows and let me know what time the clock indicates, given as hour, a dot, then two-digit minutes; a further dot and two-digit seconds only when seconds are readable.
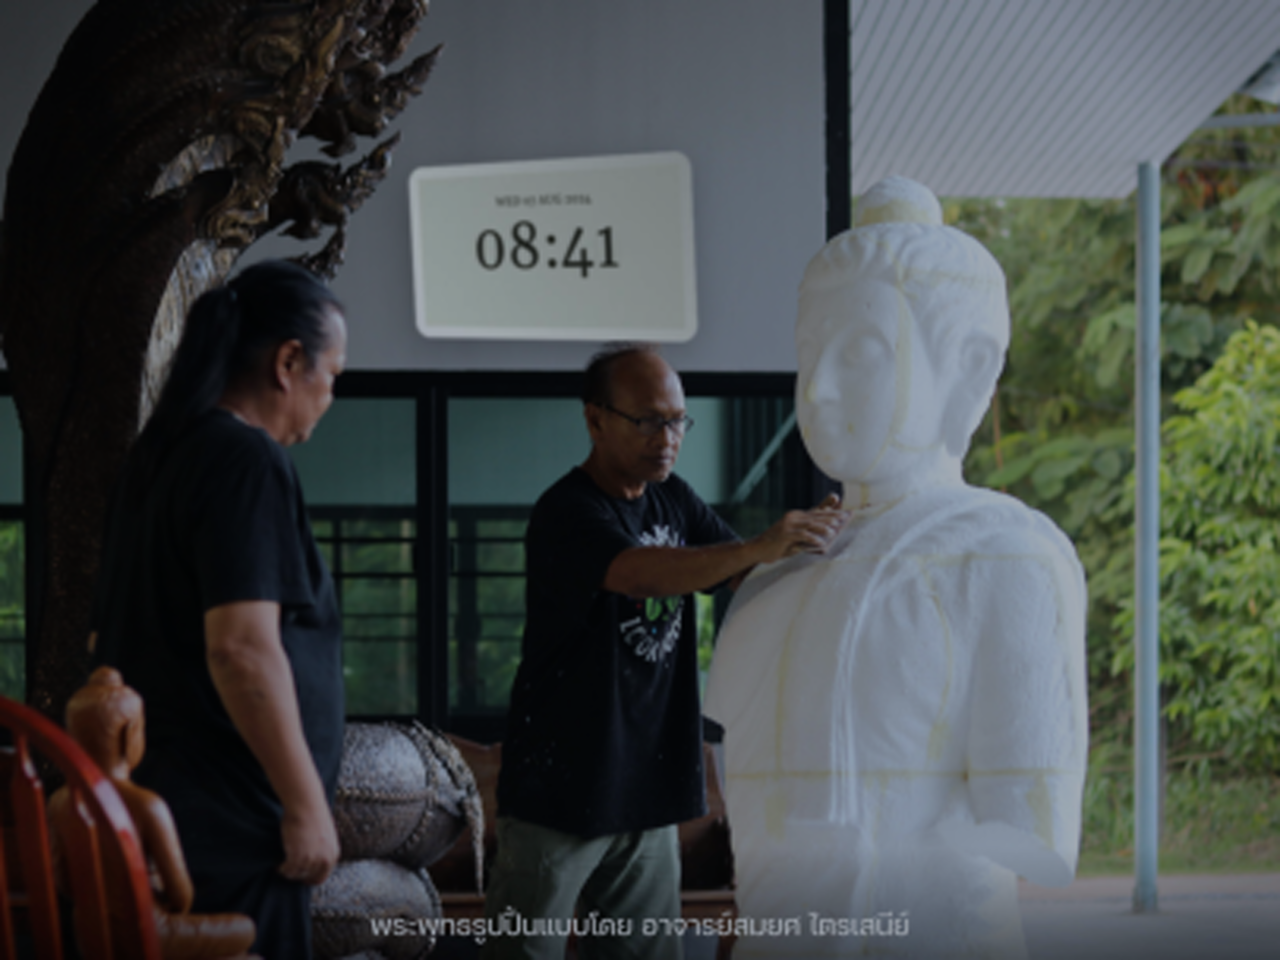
8.41
